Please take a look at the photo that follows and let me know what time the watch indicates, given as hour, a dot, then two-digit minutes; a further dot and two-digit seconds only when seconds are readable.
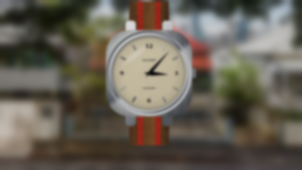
3.07
